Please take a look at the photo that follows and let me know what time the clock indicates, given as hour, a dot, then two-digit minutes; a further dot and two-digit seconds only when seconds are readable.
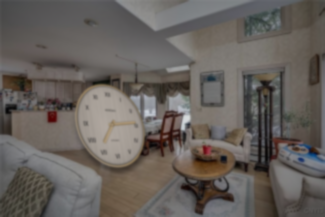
7.14
